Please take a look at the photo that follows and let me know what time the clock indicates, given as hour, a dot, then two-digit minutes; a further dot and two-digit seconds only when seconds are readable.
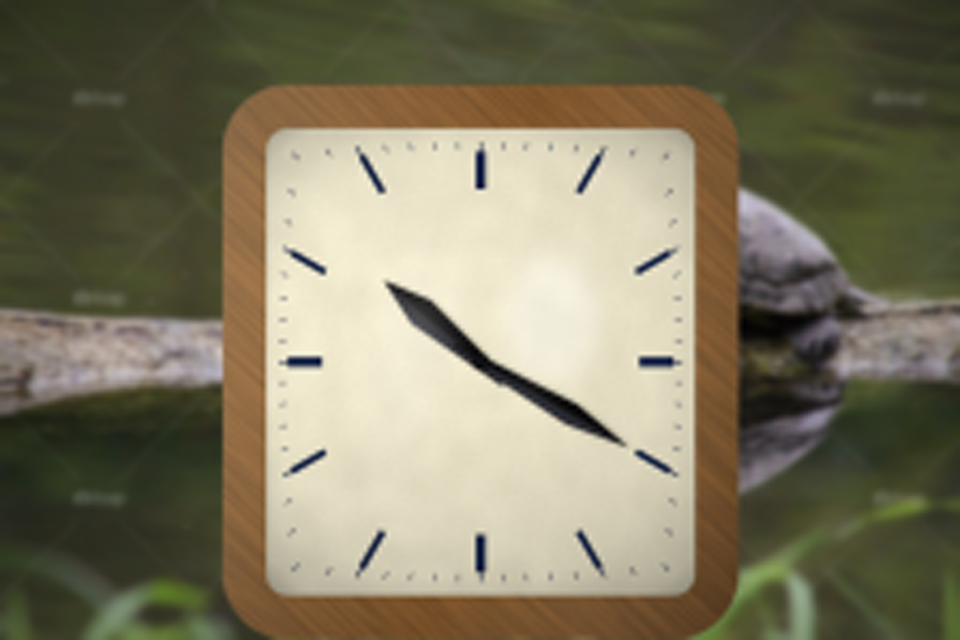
10.20
